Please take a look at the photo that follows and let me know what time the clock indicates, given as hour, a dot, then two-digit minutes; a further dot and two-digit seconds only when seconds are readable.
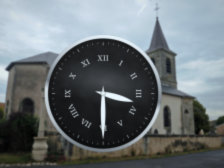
3.30
